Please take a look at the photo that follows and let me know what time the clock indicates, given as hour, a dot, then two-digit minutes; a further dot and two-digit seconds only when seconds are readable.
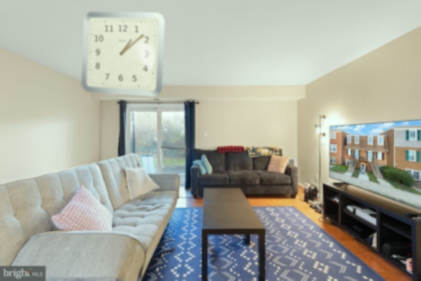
1.08
